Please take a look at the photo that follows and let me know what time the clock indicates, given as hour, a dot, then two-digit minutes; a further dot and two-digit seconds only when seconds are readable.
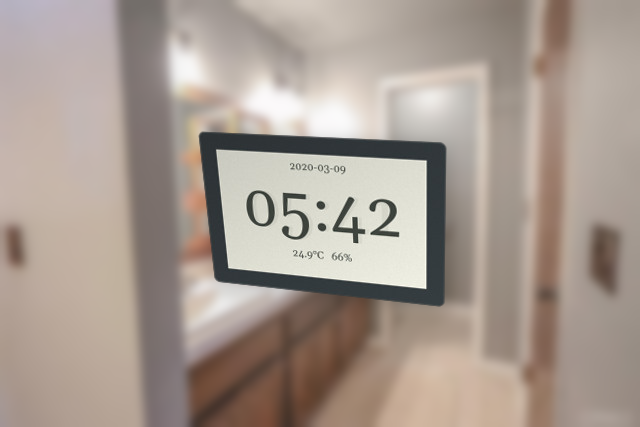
5.42
